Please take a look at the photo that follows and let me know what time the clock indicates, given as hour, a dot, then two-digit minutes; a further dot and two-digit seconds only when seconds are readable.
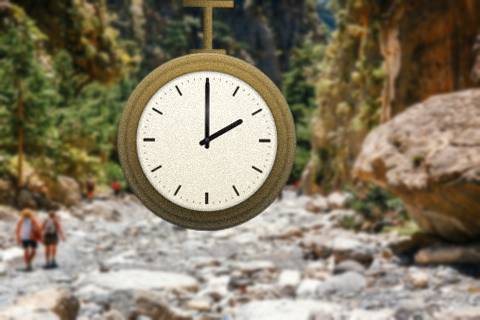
2.00
